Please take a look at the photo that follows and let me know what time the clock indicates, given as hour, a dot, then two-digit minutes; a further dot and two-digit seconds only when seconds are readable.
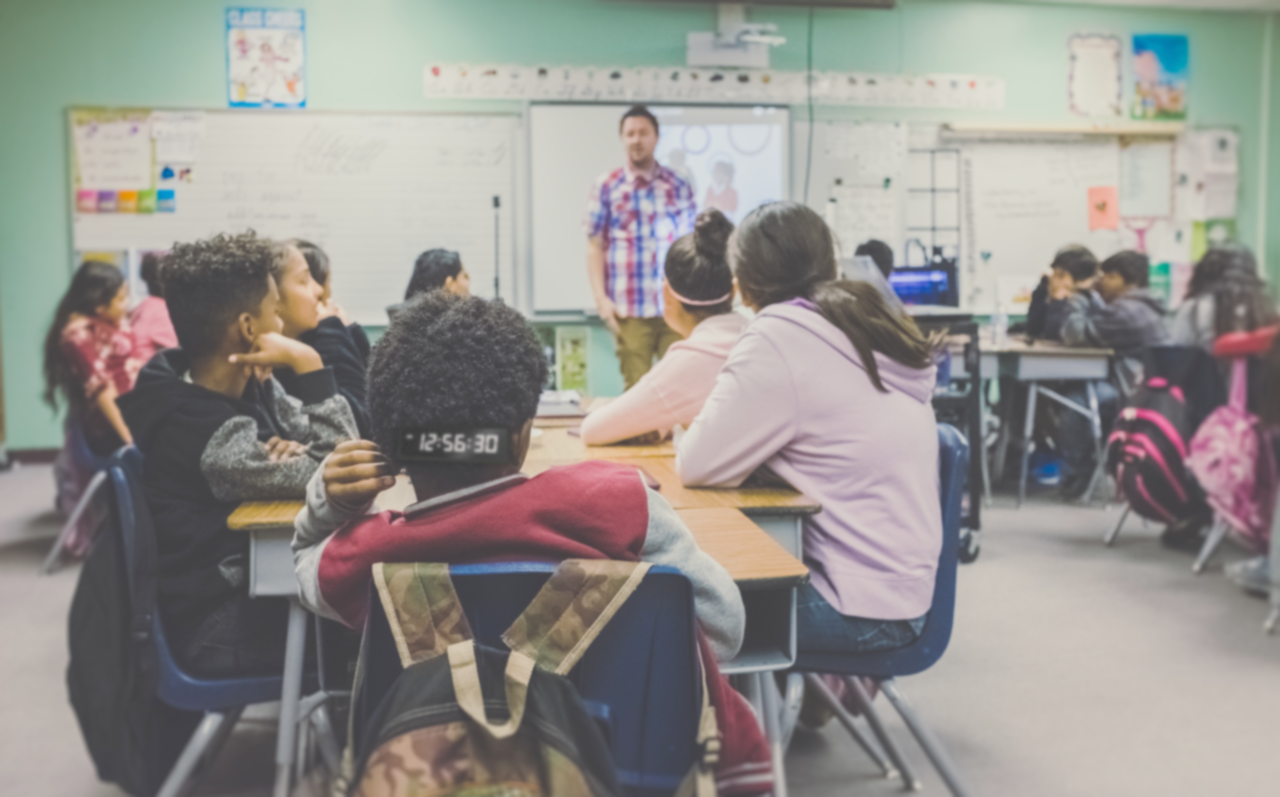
12.56.30
